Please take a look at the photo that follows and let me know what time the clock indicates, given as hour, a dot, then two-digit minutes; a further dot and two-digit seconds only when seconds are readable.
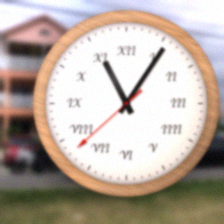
11.05.38
